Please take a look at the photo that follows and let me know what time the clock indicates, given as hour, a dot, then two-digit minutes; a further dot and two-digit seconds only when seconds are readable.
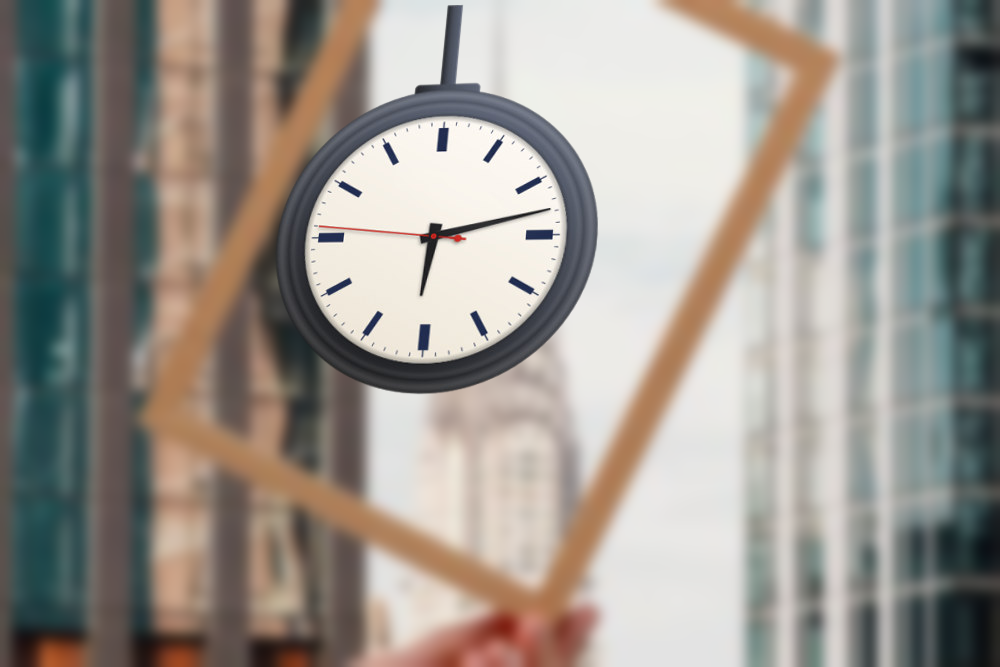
6.12.46
